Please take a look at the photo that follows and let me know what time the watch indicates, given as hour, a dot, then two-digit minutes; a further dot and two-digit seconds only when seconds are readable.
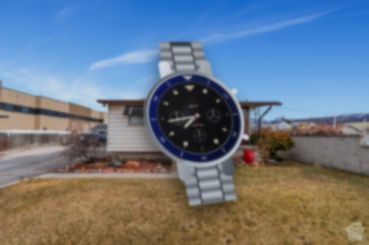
7.44
